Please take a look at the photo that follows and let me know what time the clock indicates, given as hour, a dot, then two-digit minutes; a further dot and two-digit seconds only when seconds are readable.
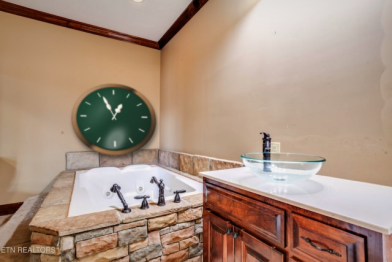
12.56
